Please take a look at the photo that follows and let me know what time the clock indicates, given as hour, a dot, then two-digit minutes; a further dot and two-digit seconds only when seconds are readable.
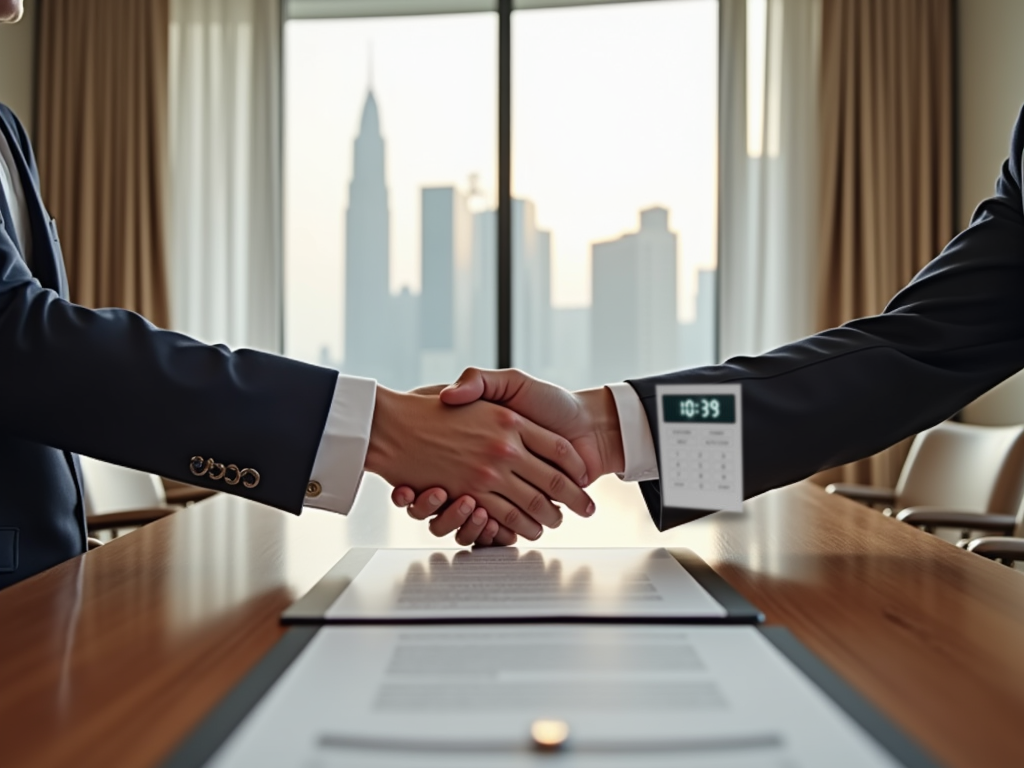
10.39
